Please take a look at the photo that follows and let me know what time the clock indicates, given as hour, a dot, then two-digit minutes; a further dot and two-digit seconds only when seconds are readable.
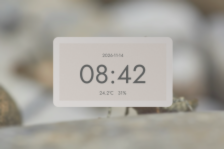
8.42
